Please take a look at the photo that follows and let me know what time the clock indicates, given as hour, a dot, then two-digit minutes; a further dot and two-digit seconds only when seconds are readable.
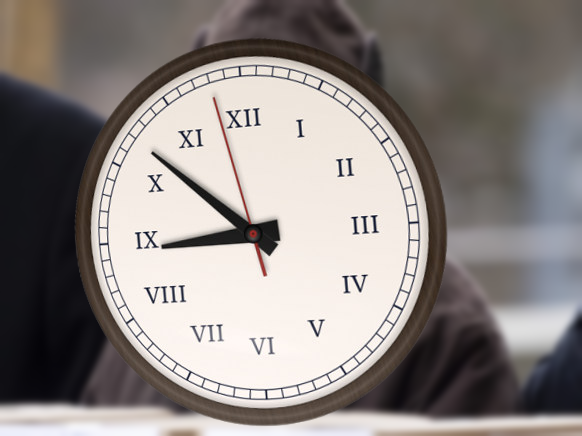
8.51.58
